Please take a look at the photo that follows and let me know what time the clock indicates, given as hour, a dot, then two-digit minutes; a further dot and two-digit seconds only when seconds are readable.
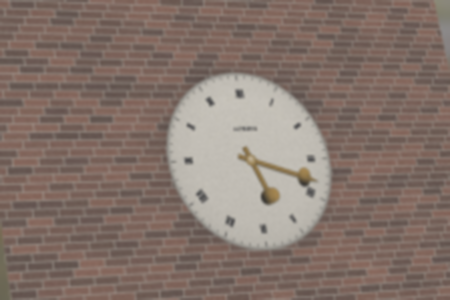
5.18
